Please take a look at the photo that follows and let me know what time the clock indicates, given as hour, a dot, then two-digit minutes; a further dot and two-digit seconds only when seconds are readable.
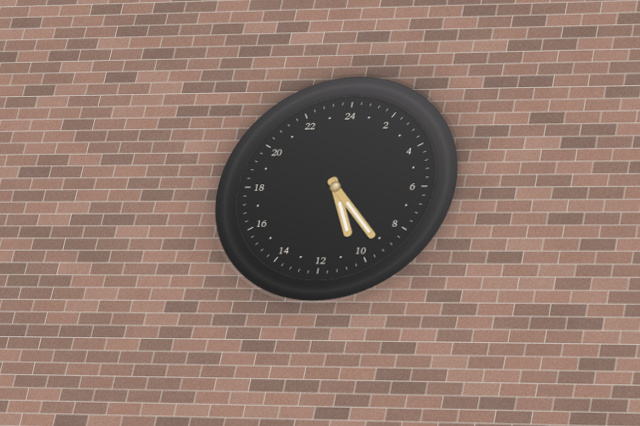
10.23
